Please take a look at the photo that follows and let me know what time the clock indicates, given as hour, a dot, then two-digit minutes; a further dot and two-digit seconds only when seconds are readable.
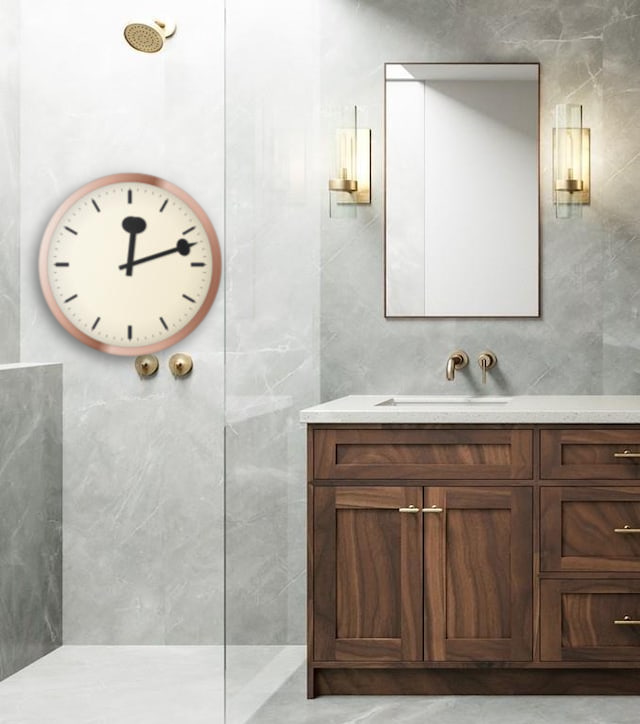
12.12
